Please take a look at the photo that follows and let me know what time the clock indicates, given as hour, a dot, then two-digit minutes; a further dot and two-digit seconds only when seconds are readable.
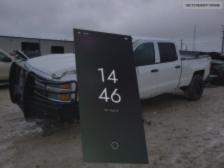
14.46
